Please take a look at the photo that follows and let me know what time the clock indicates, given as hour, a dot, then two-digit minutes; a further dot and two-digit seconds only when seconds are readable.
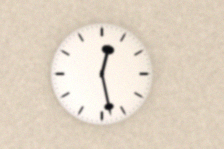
12.28
